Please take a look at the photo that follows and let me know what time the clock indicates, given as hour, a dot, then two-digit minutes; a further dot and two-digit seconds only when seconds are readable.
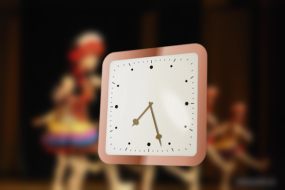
7.27
